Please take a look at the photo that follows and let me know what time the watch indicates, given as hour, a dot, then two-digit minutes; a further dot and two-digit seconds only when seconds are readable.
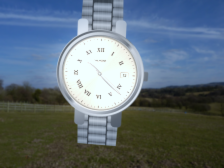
10.22
